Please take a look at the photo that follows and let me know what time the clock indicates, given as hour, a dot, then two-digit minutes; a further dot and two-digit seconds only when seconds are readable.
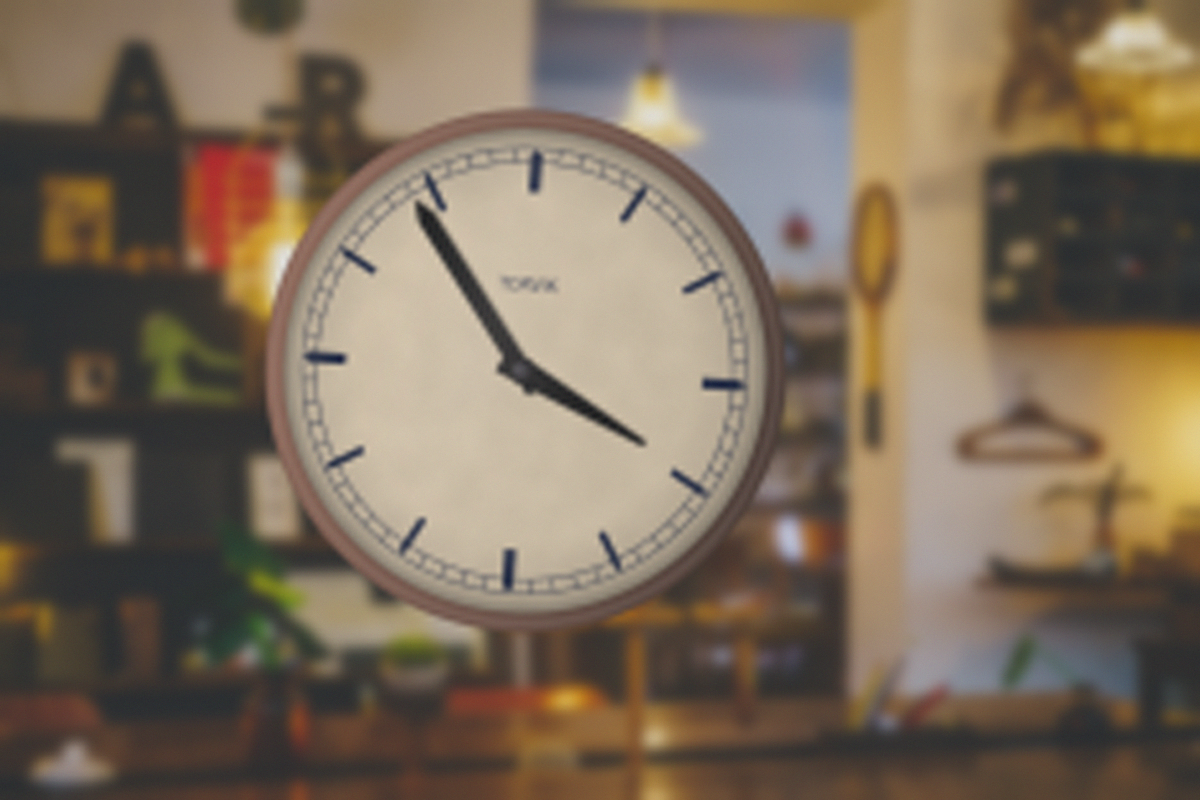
3.54
